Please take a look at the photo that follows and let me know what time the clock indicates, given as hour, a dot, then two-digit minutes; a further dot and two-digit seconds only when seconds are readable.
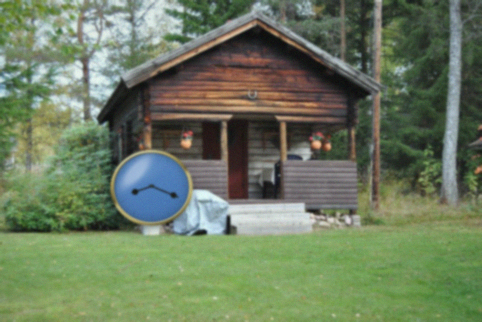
8.19
